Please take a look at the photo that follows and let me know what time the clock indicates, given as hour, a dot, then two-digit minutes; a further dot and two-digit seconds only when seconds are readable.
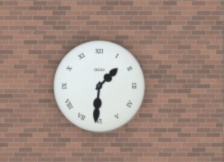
1.31
